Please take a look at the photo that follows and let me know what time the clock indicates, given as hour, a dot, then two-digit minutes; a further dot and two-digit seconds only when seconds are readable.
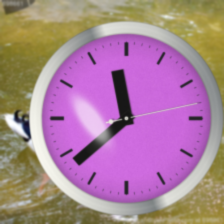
11.38.13
